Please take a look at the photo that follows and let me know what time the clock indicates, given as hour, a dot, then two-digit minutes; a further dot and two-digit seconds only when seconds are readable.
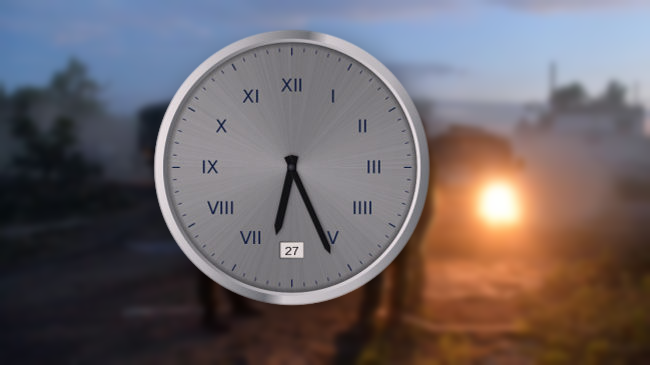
6.26
